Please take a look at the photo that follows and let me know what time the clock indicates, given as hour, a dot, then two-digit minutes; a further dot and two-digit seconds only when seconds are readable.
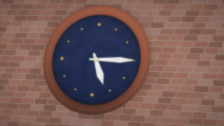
5.15
